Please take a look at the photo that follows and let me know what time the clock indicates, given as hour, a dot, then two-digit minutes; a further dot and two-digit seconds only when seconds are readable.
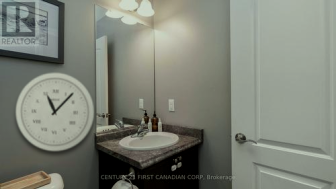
11.07
